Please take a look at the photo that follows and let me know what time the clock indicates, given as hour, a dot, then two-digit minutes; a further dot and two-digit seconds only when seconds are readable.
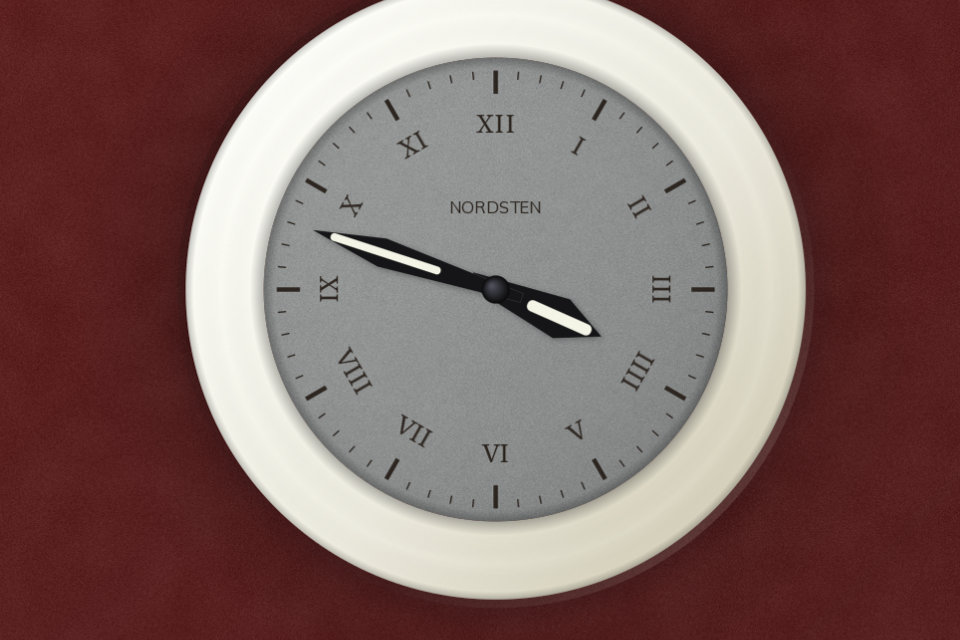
3.48
